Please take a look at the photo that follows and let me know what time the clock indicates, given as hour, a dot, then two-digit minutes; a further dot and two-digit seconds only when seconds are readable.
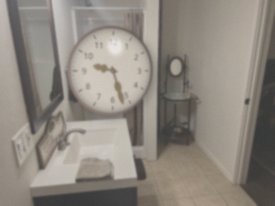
9.27
